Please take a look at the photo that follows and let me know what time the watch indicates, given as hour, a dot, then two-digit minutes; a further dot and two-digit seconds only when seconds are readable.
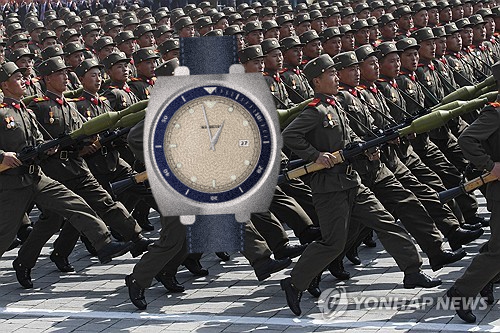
12.58
